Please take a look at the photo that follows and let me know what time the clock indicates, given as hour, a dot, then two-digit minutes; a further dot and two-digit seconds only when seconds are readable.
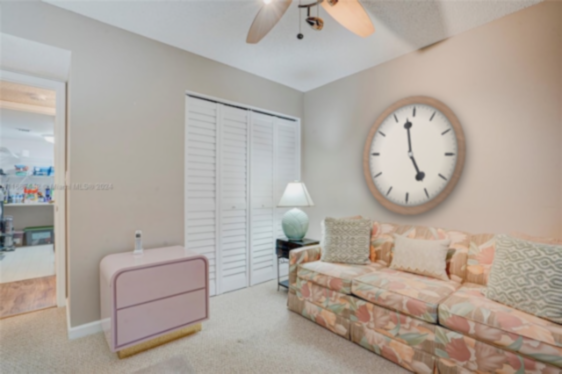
4.58
